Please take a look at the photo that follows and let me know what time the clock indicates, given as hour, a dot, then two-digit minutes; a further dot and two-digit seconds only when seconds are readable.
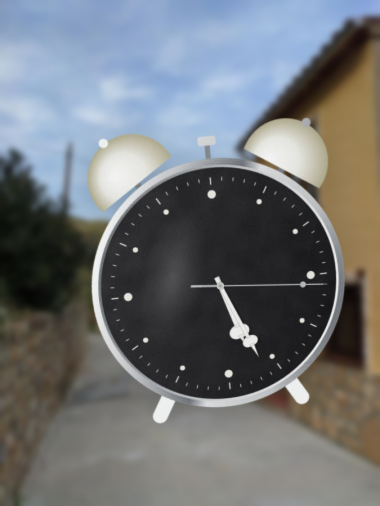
5.26.16
